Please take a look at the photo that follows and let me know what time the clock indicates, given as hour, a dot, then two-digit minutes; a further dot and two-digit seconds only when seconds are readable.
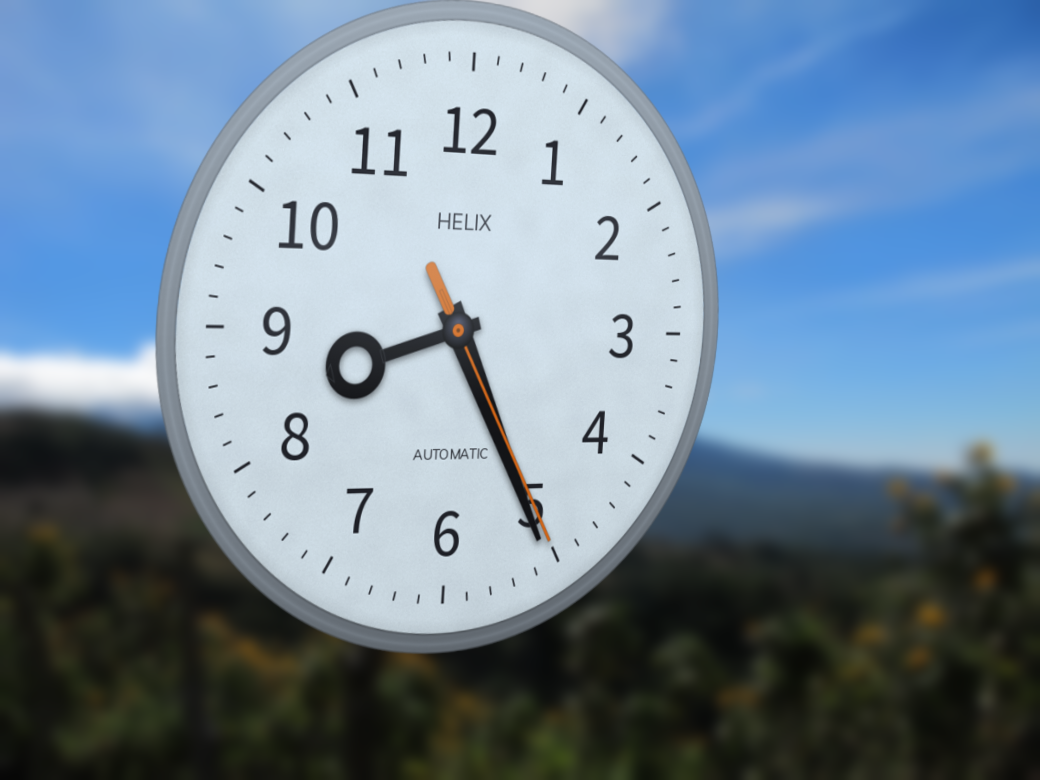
8.25.25
